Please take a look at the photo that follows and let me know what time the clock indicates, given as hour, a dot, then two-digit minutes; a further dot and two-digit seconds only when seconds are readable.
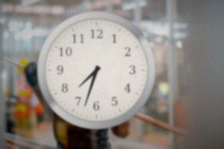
7.33
